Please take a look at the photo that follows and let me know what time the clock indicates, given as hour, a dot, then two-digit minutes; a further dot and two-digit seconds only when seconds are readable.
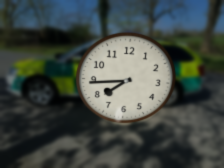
7.44
